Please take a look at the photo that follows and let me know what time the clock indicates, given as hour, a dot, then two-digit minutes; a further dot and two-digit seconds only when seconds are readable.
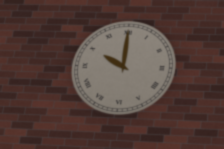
10.00
